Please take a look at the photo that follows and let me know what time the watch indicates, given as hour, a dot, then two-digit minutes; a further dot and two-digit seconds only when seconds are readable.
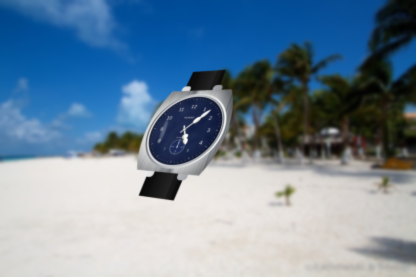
5.07
